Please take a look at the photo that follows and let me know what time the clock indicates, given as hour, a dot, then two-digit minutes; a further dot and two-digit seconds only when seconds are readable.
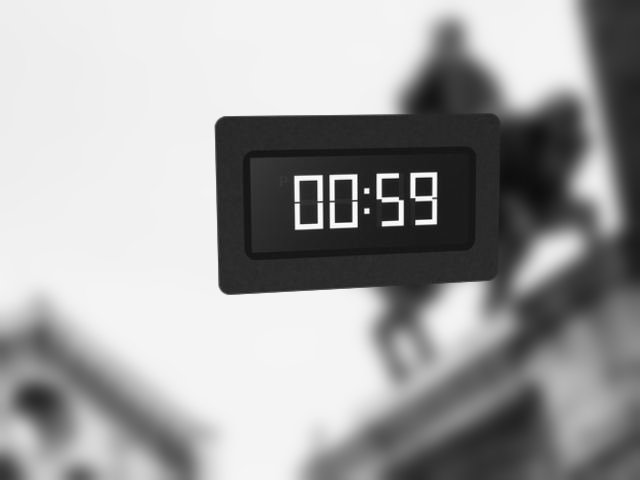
0.59
